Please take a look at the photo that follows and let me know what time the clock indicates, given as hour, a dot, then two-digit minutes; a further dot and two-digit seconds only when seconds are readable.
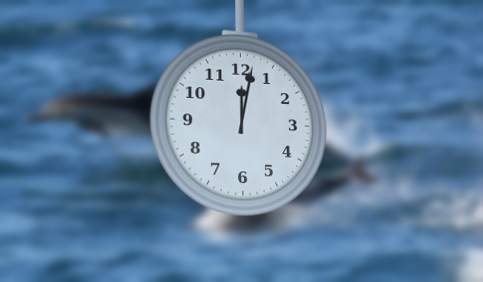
12.02
